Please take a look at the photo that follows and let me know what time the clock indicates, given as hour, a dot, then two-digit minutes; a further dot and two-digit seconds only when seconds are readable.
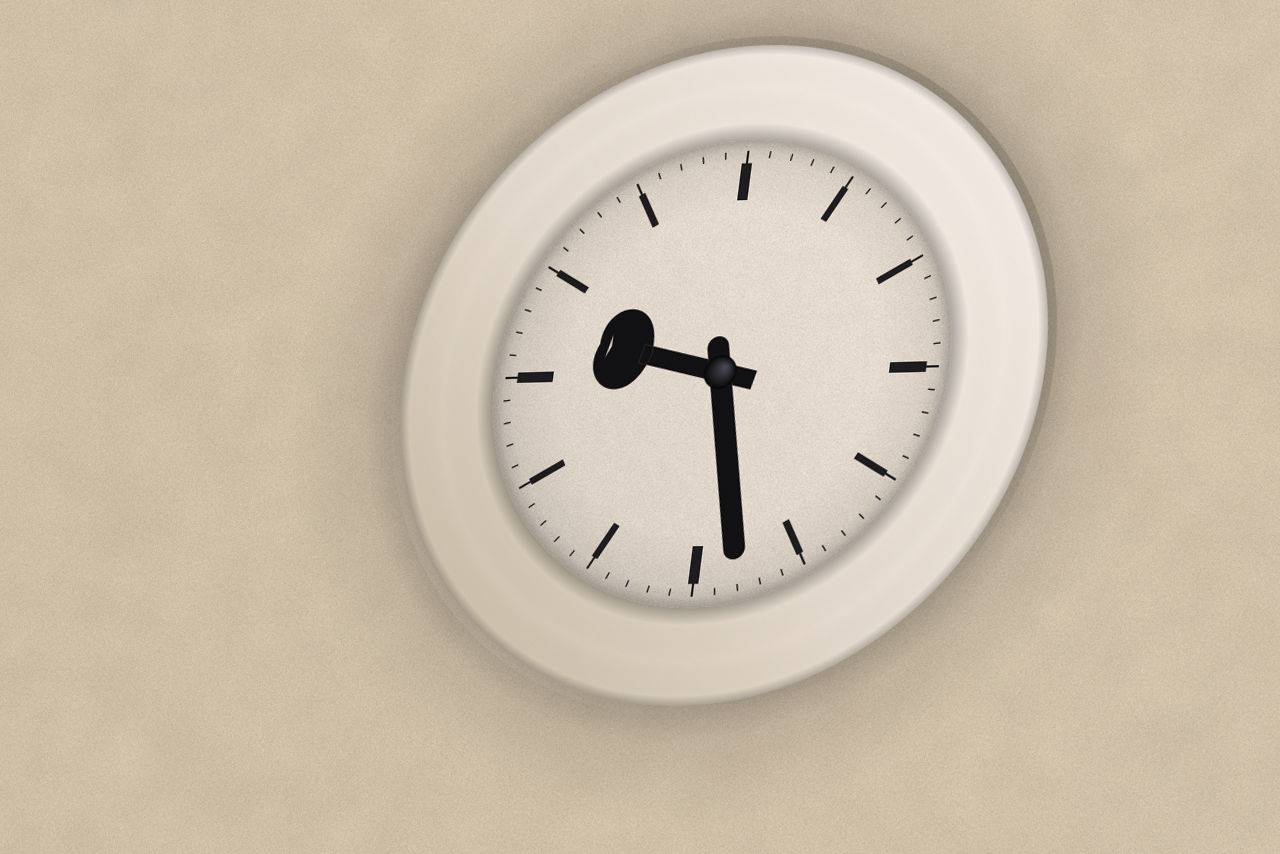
9.28
